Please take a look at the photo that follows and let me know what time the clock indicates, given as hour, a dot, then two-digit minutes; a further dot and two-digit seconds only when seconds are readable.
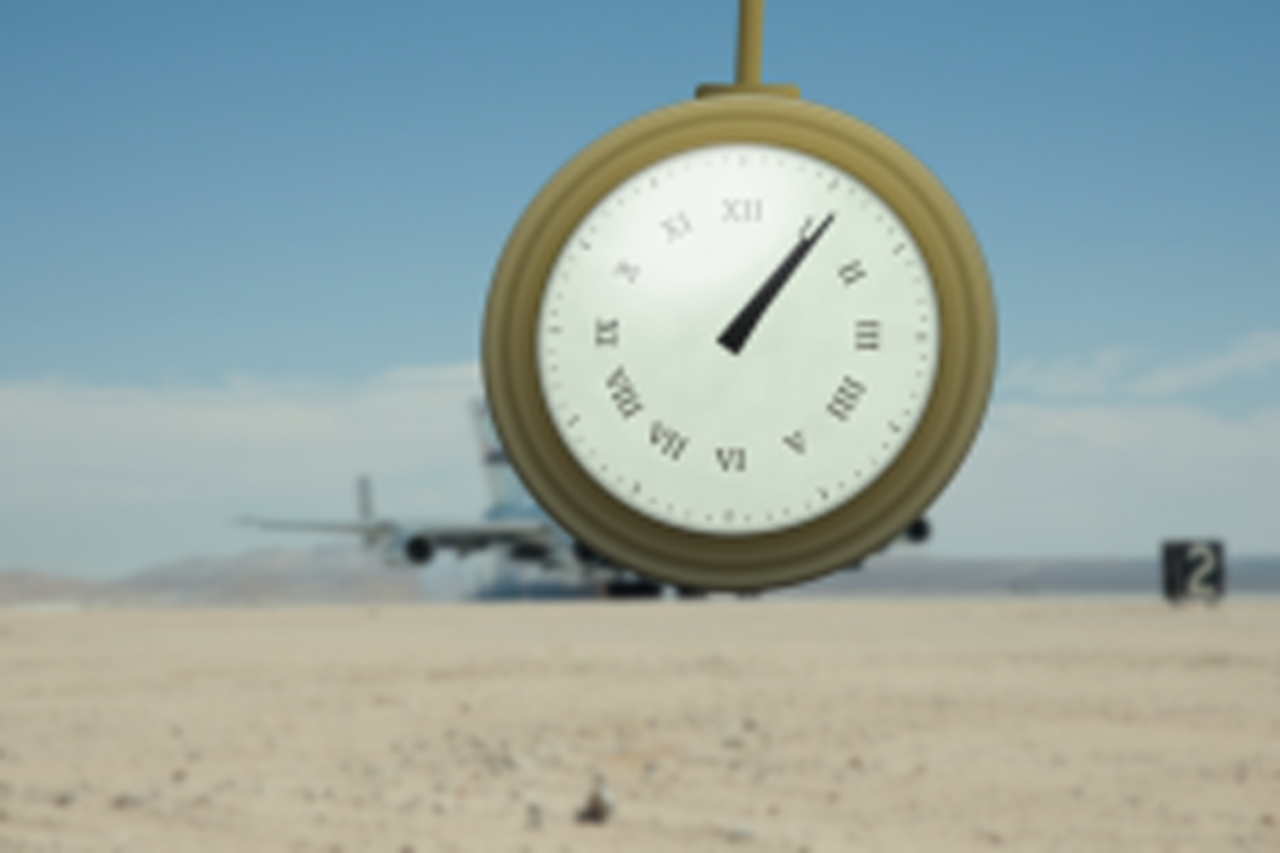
1.06
